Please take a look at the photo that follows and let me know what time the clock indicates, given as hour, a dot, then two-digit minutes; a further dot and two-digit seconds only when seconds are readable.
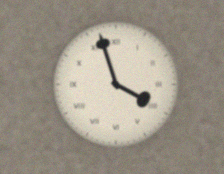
3.57
